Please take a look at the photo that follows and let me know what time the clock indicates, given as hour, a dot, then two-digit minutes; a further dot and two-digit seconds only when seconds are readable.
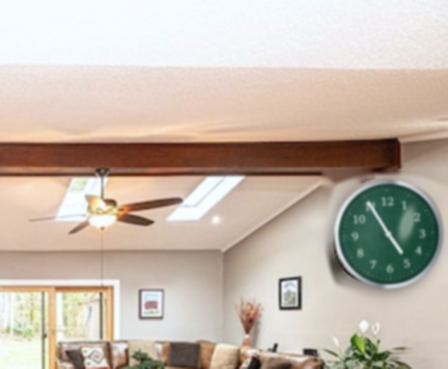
4.55
